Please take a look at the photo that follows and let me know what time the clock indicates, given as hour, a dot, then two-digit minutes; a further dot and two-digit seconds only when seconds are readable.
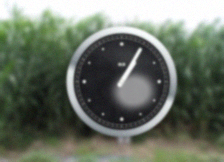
1.05
